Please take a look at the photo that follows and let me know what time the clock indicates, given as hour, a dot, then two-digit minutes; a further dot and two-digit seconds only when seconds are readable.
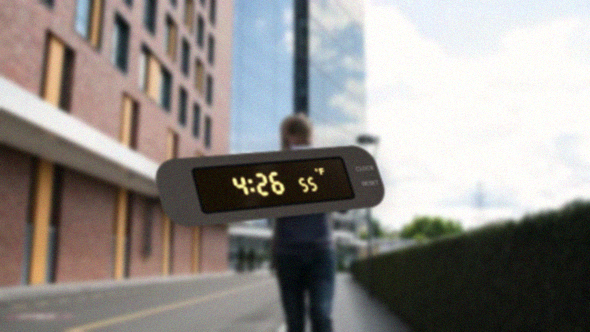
4.26
